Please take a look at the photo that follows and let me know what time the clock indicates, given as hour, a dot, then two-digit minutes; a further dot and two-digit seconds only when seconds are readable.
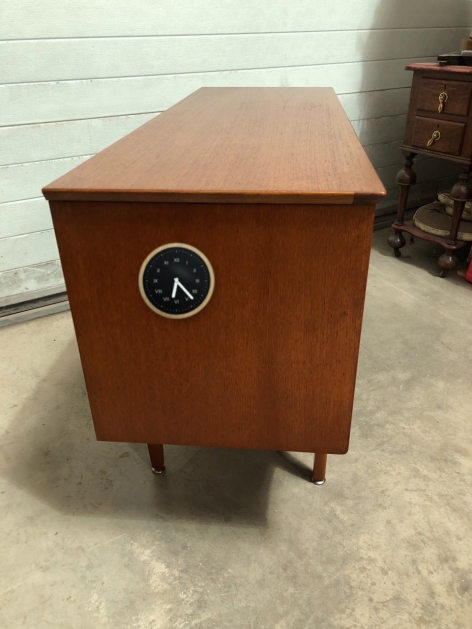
6.23
